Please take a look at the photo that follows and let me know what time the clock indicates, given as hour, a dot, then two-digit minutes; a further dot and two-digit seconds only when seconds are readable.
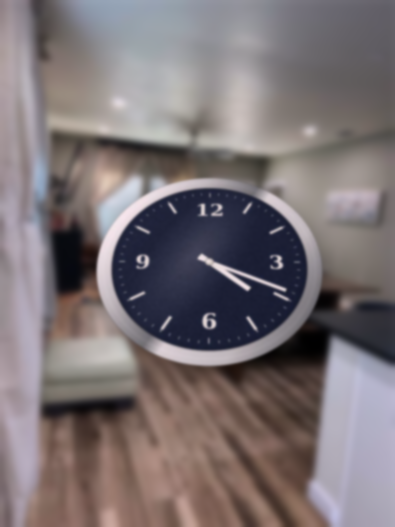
4.19
